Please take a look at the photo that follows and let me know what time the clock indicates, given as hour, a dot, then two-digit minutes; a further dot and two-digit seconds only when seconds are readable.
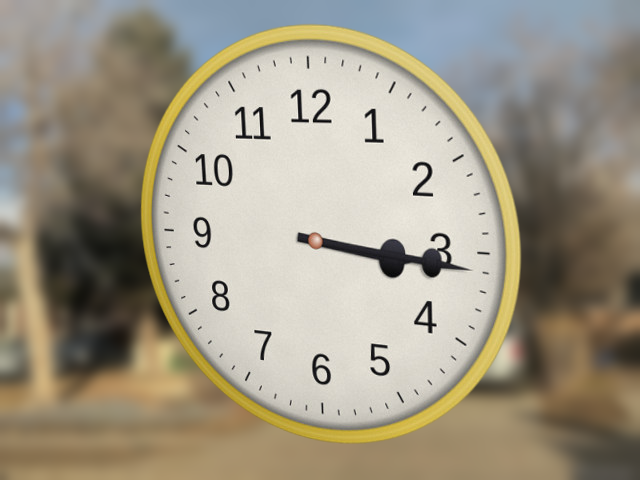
3.16
